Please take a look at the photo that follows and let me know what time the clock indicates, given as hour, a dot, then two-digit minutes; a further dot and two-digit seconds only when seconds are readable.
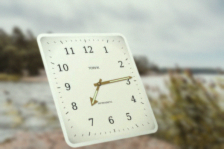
7.14
